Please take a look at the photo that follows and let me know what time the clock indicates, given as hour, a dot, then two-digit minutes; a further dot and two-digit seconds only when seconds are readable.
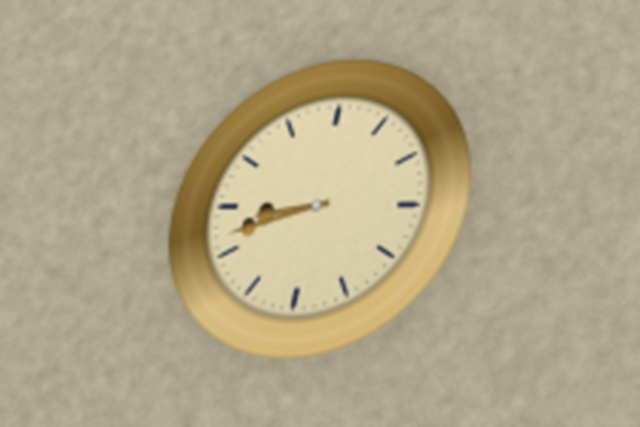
8.42
